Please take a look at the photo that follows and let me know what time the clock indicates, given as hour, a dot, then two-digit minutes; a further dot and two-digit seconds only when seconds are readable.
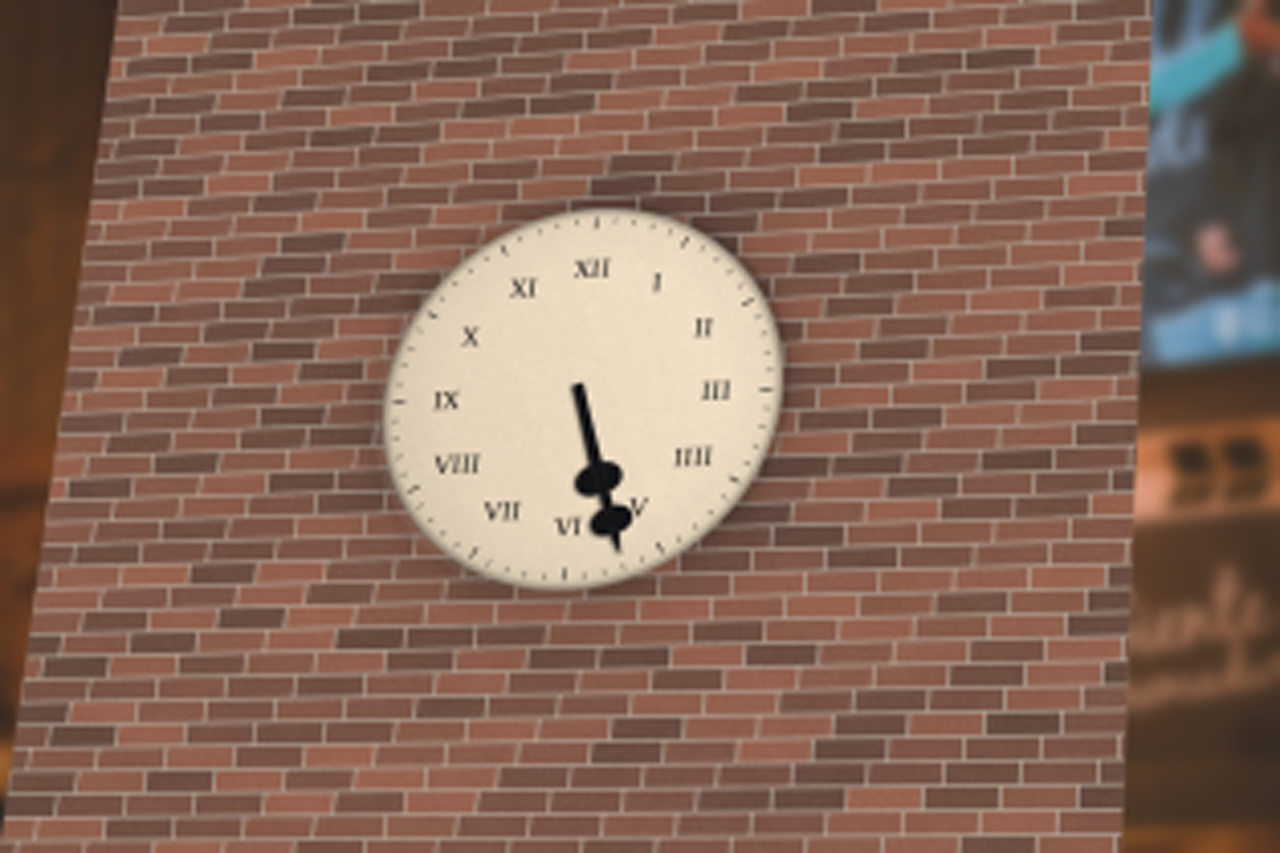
5.27
